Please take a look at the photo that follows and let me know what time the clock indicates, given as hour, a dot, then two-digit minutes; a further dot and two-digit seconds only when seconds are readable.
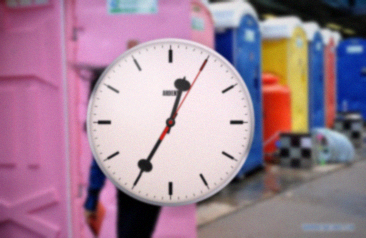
12.35.05
